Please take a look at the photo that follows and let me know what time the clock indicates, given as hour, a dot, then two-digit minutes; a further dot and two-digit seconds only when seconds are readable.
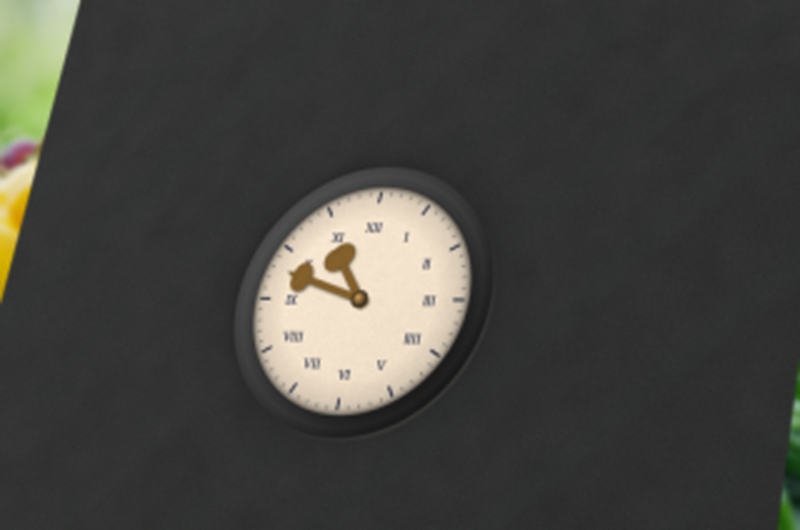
10.48
